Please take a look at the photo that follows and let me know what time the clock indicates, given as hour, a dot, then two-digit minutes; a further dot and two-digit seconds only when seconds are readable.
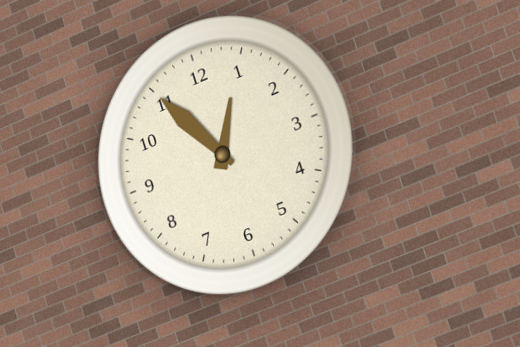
12.55
